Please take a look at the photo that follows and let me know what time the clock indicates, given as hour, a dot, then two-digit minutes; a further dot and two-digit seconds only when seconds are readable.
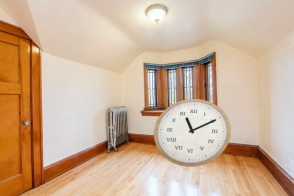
11.10
